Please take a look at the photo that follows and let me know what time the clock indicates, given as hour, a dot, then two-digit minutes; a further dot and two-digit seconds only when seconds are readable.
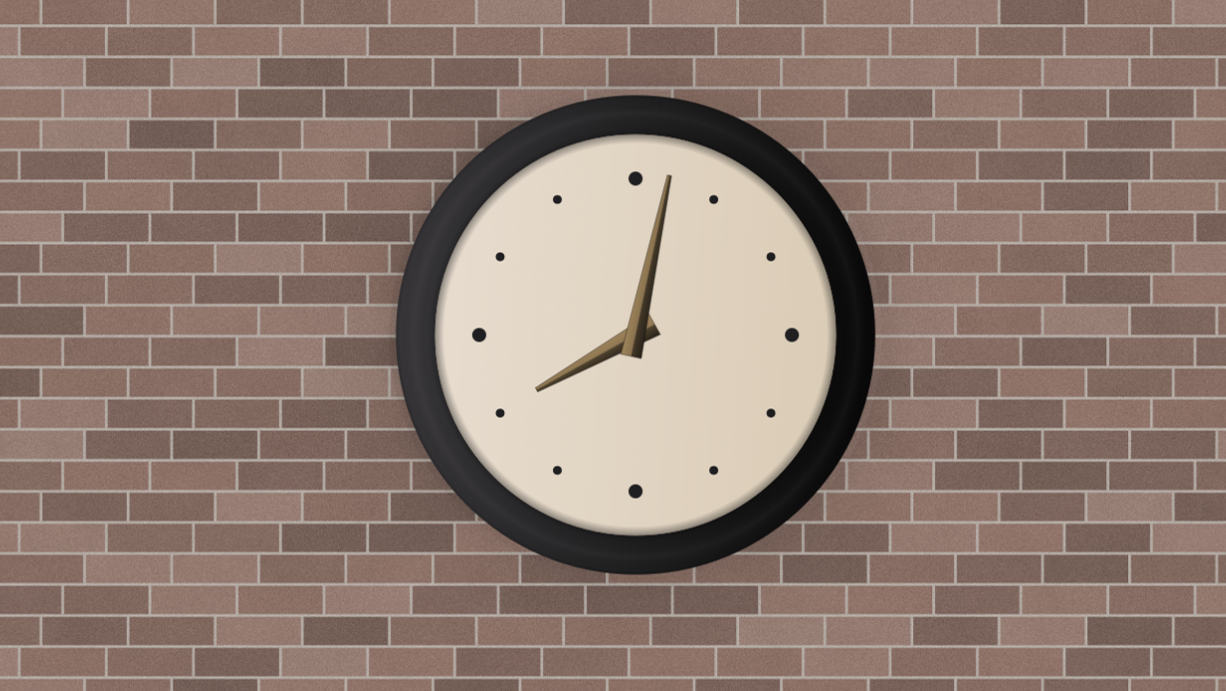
8.02
